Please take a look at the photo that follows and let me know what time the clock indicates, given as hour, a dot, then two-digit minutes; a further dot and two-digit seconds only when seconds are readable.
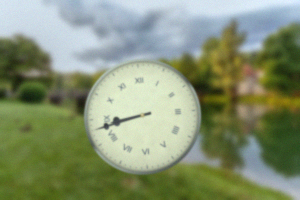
8.43
